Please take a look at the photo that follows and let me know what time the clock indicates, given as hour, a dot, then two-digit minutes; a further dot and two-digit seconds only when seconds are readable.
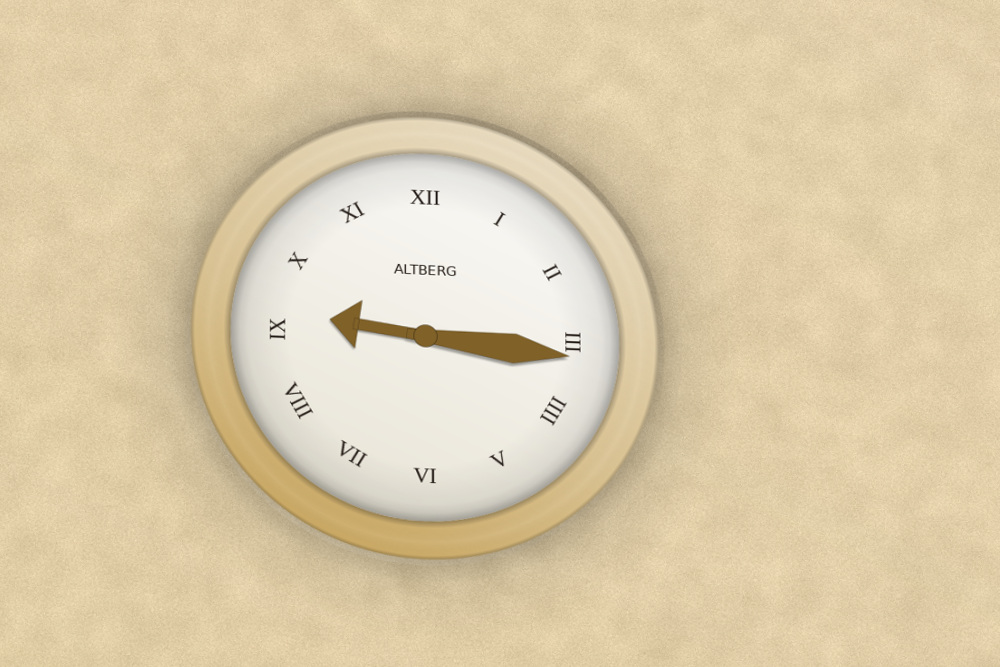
9.16
